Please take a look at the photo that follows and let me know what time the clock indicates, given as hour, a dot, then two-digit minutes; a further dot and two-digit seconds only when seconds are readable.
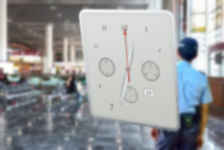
12.33
